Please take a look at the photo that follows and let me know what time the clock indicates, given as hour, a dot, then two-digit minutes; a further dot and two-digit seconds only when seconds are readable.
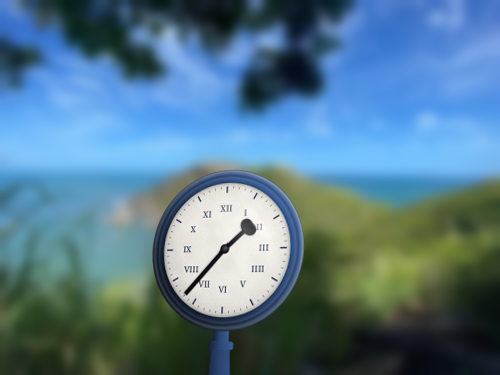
1.37
